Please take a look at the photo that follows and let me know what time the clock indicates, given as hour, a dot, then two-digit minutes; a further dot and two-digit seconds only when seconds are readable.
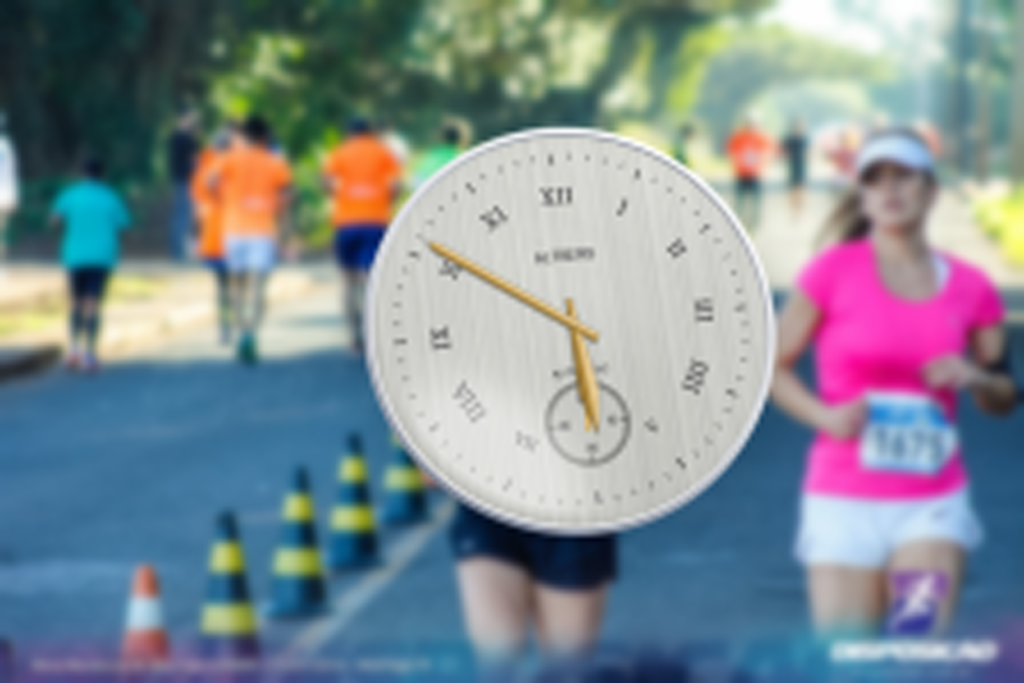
5.51
